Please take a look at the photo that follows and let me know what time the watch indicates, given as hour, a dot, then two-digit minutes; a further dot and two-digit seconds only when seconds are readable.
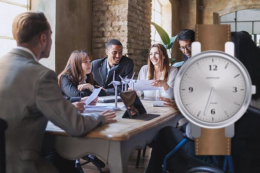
6.33
